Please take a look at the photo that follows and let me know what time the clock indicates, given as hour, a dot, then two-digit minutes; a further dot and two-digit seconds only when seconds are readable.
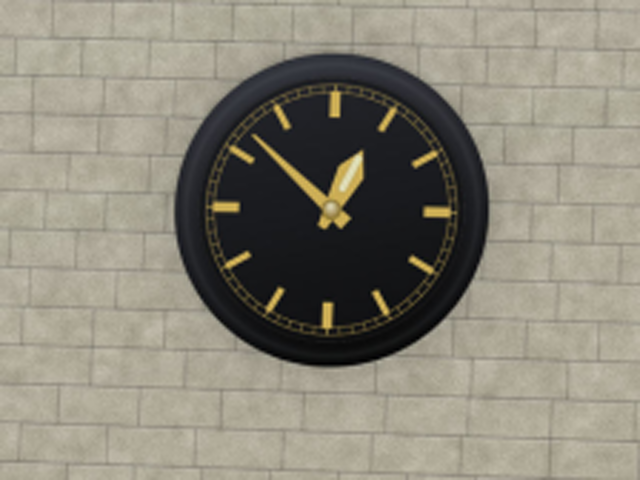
12.52
